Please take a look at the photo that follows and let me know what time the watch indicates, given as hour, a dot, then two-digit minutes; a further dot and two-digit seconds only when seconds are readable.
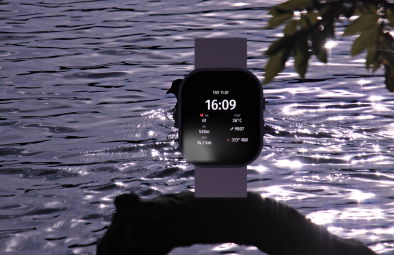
16.09
